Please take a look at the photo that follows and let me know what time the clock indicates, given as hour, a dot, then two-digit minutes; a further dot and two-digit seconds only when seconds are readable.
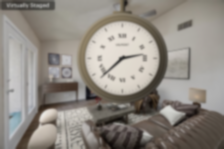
2.38
